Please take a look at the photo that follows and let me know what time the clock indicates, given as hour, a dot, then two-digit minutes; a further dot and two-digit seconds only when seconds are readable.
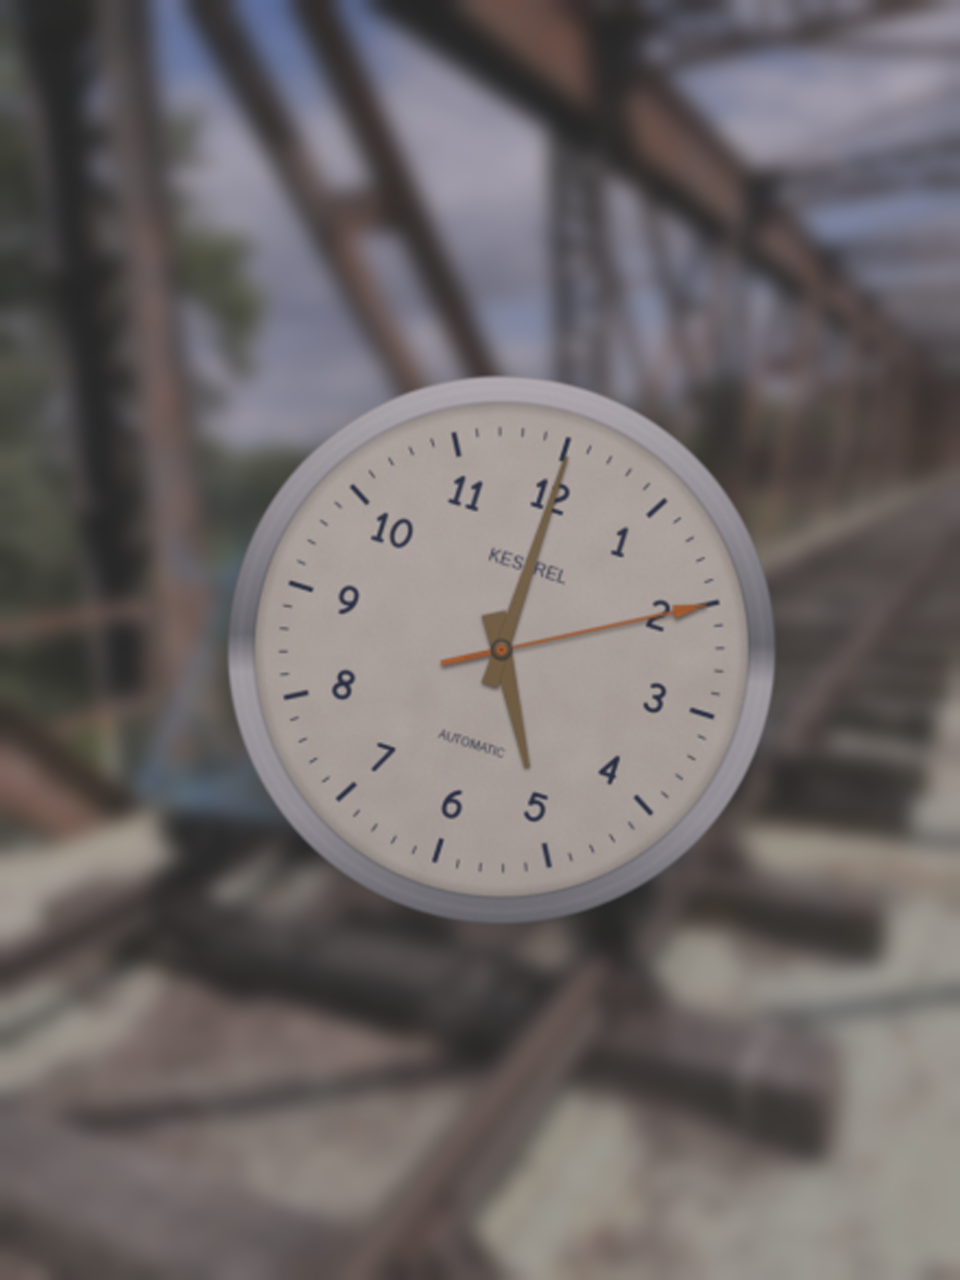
5.00.10
